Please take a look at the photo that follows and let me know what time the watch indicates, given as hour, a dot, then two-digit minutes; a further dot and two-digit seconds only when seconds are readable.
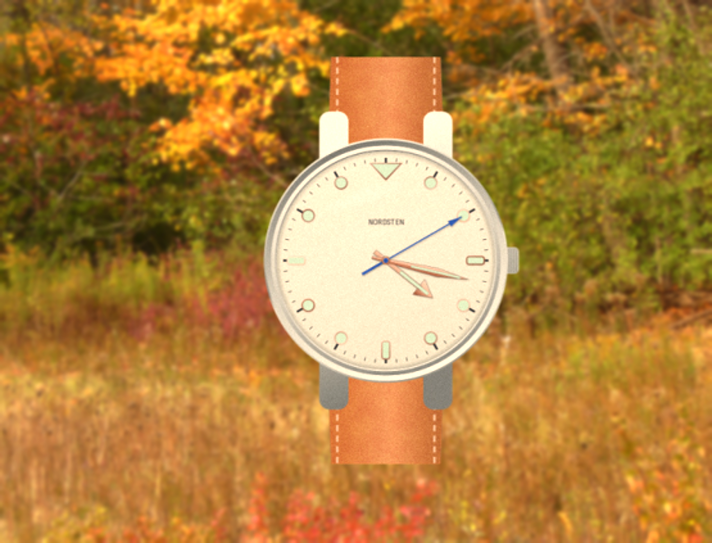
4.17.10
